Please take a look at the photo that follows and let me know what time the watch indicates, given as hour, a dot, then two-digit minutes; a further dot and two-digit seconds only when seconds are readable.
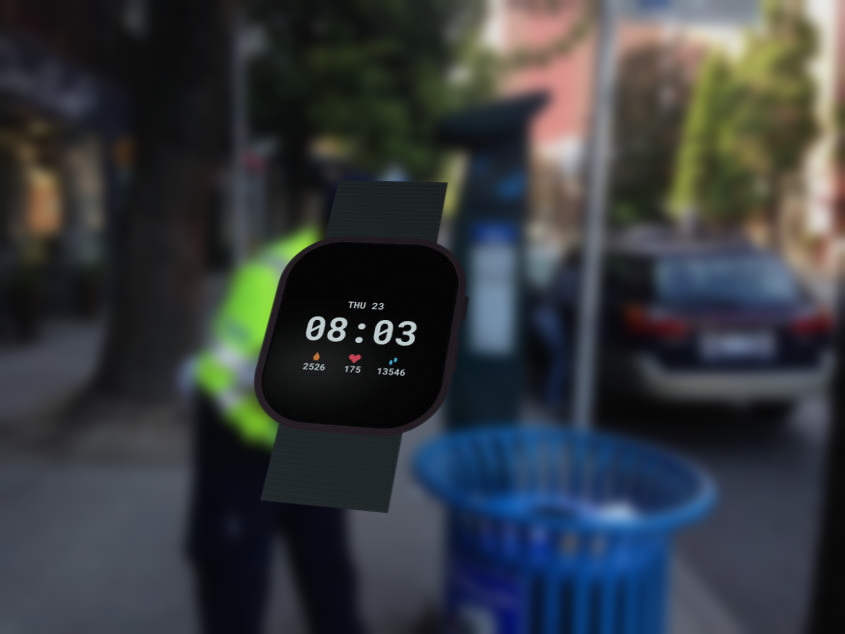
8.03
